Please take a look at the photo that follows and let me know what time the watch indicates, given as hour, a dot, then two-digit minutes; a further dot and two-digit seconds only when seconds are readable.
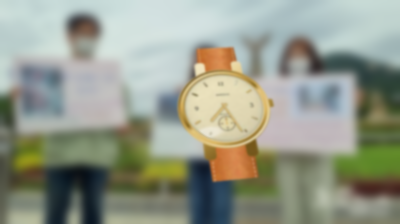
7.26
